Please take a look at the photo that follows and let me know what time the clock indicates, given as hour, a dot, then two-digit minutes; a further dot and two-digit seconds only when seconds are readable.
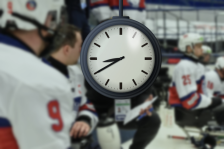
8.40
